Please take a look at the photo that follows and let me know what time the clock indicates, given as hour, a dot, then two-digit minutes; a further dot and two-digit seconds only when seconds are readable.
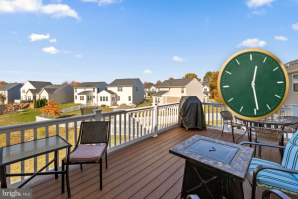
12.29
